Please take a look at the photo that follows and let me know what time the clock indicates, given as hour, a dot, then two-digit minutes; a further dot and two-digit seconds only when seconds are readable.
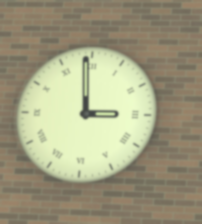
2.59
